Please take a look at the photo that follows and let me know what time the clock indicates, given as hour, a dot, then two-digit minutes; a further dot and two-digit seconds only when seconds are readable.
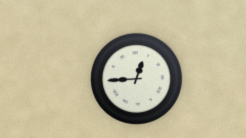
12.45
